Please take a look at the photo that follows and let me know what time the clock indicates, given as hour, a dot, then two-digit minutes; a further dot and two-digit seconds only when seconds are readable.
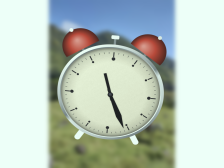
11.26
